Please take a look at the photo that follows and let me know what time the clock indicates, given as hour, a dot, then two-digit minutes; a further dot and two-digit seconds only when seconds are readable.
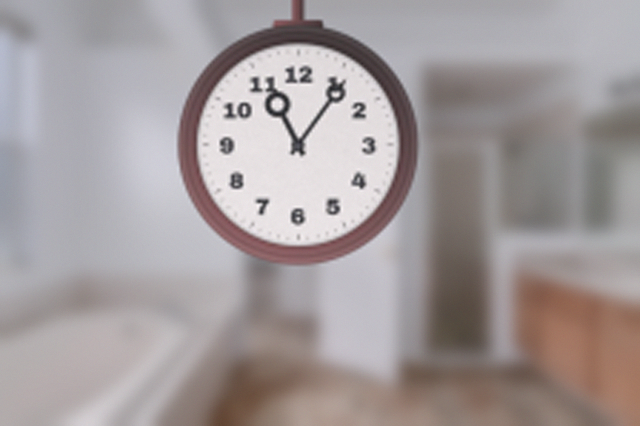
11.06
